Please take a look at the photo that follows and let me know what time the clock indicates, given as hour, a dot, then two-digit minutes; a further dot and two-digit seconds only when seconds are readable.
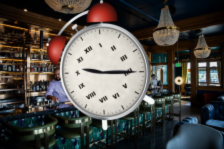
10.20
